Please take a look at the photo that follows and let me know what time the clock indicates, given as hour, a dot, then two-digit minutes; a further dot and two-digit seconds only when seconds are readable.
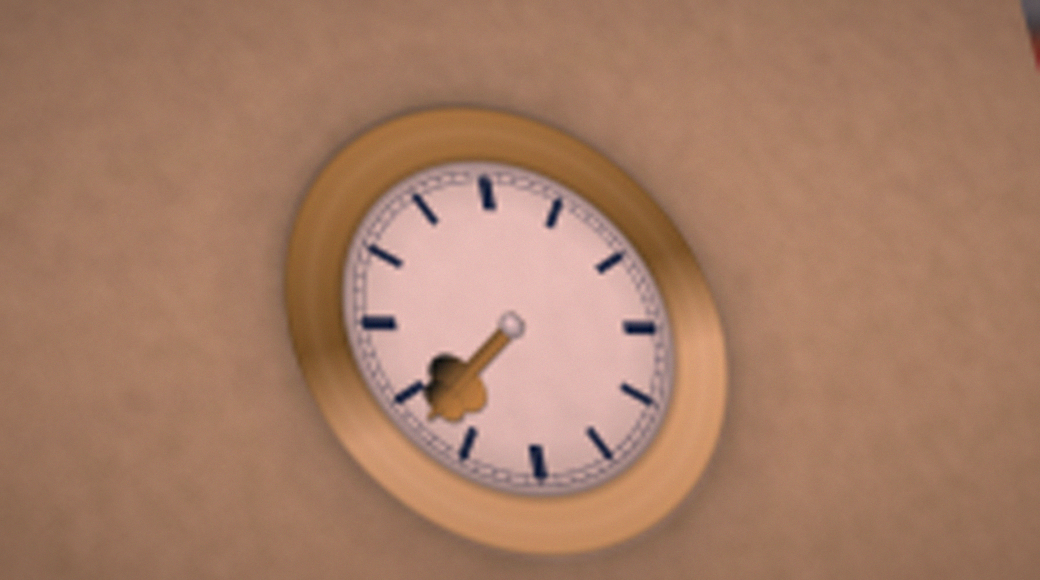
7.38
